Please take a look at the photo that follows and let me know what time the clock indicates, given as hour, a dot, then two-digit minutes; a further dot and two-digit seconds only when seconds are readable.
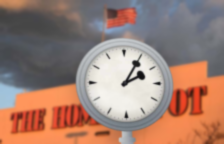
2.05
